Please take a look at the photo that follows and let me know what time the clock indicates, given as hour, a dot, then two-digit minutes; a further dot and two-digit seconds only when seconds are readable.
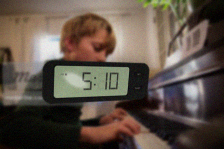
5.10
